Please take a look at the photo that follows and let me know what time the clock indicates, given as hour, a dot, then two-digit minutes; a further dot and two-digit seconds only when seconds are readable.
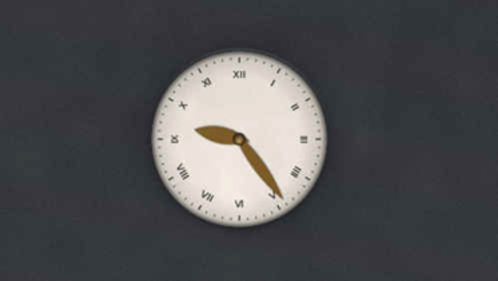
9.24
